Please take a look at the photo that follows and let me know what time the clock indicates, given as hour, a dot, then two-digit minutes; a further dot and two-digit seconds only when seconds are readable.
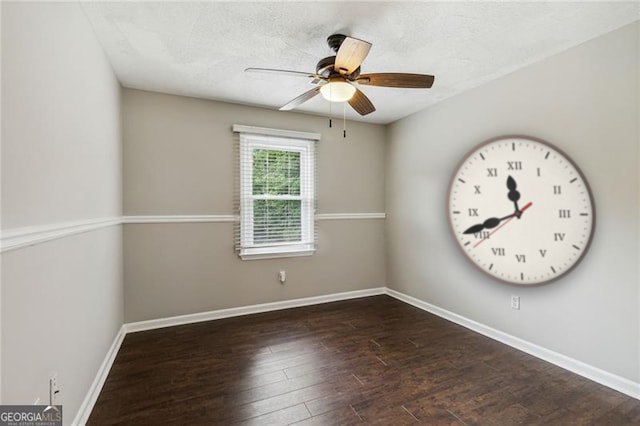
11.41.39
